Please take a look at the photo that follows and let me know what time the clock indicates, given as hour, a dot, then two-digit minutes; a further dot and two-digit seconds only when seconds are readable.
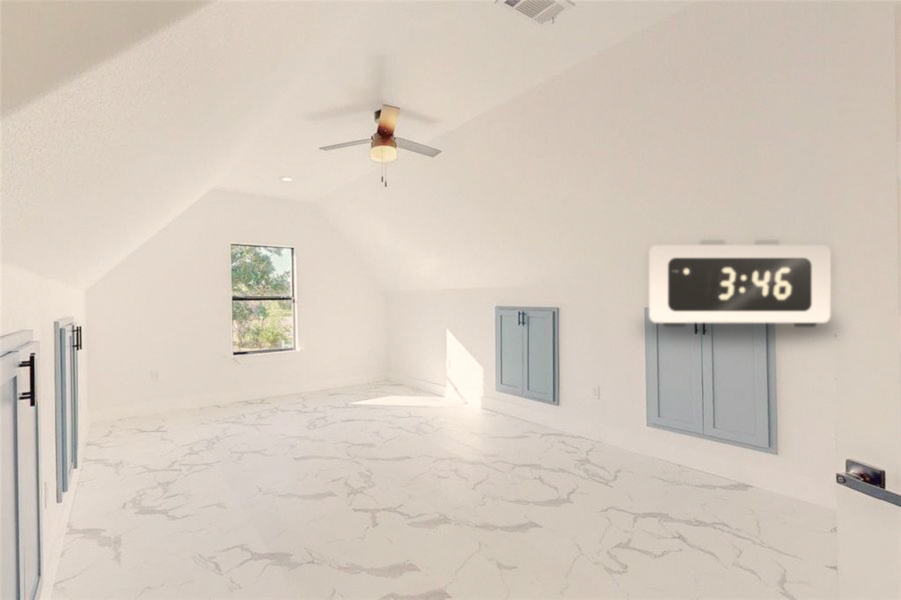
3.46
